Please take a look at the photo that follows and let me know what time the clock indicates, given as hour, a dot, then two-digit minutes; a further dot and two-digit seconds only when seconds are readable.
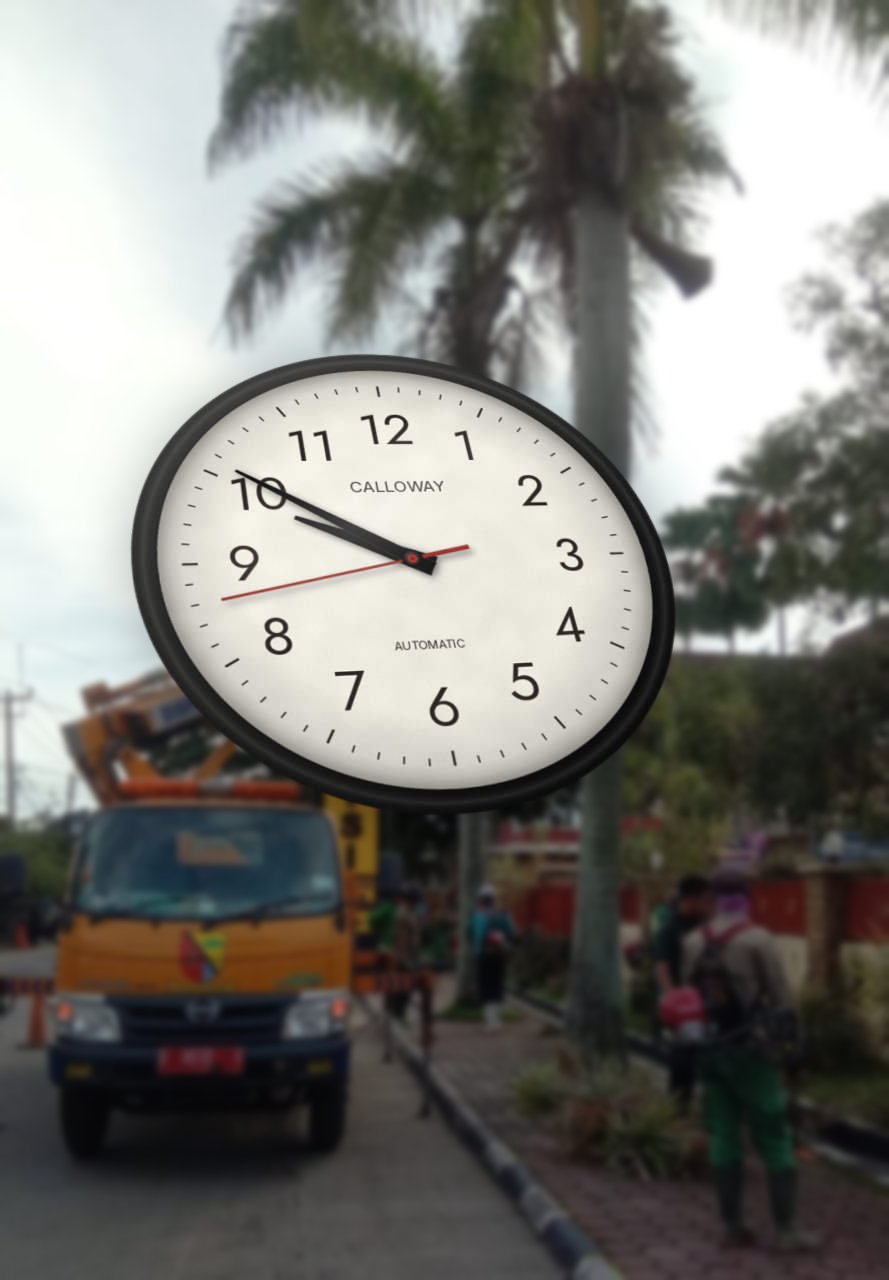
9.50.43
